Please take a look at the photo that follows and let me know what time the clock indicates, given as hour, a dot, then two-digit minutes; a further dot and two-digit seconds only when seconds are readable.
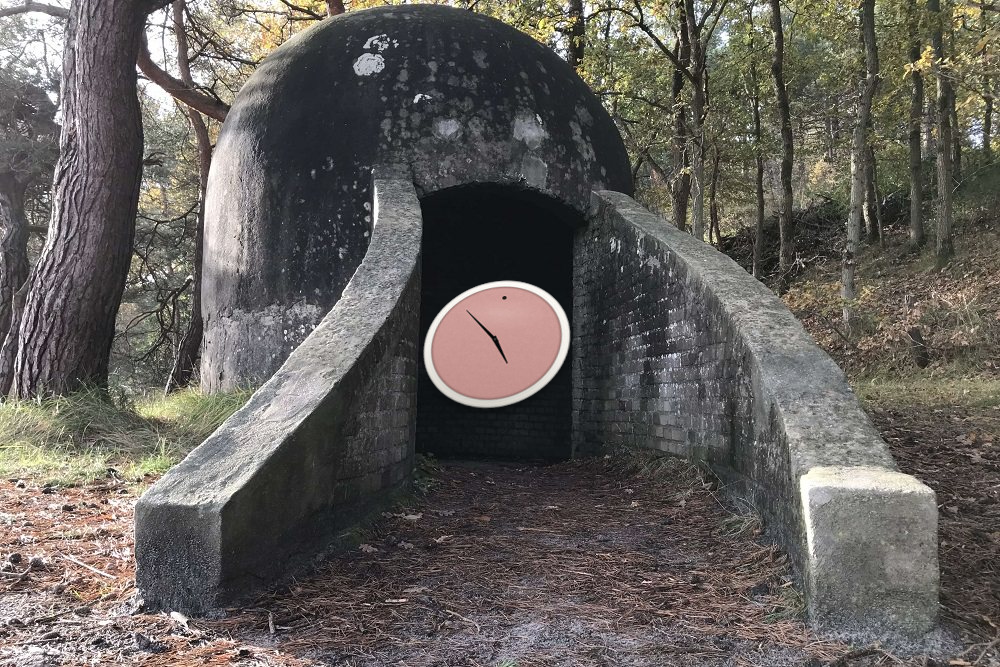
4.52
